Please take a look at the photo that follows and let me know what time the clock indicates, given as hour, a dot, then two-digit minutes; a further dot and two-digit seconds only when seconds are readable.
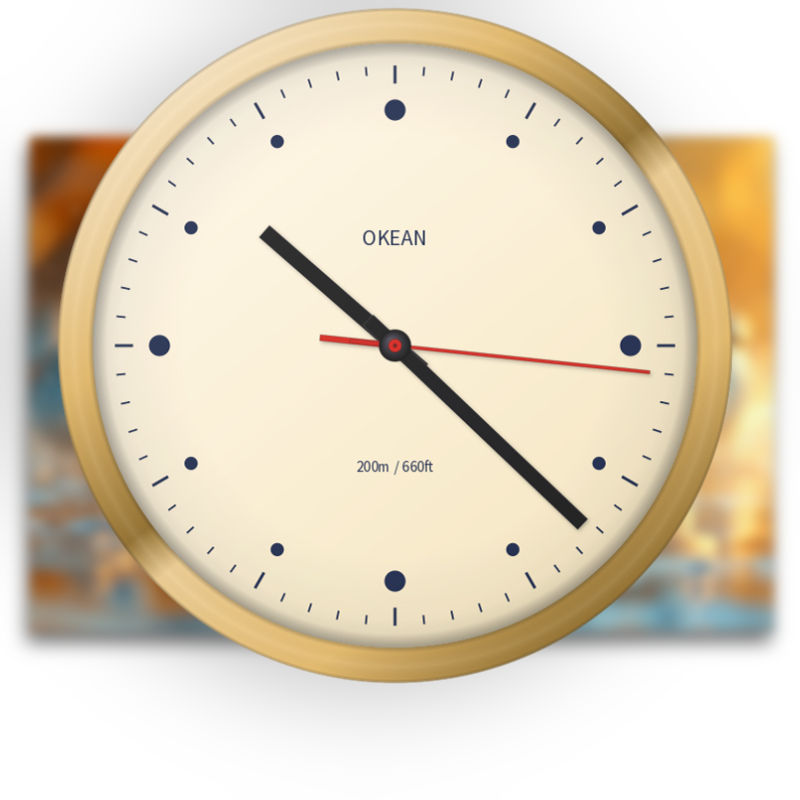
10.22.16
